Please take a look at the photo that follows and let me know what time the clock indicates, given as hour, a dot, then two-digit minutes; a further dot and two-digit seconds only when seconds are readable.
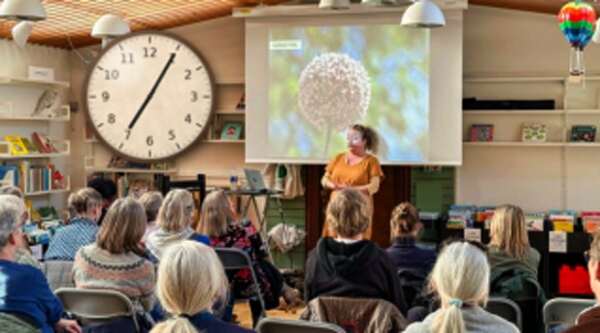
7.05
